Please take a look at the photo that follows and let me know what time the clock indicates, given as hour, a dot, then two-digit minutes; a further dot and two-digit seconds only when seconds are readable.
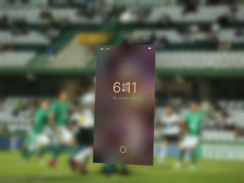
6.11
